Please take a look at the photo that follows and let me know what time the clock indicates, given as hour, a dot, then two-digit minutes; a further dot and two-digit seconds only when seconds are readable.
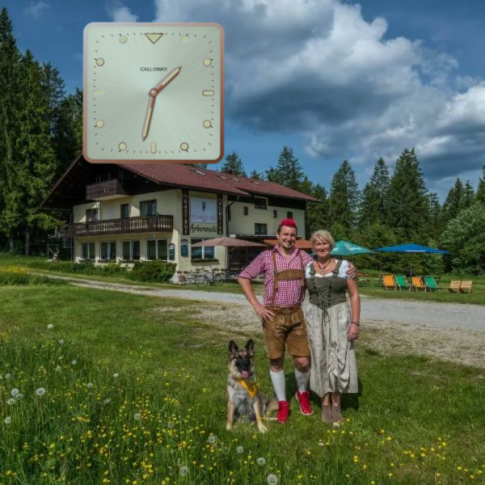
1.32
